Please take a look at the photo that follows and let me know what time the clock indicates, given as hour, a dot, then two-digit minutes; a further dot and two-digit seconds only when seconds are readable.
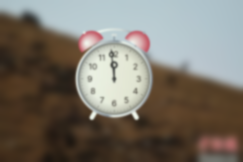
11.59
